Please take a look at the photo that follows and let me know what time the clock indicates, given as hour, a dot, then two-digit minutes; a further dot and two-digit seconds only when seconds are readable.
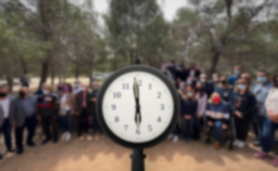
5.59
